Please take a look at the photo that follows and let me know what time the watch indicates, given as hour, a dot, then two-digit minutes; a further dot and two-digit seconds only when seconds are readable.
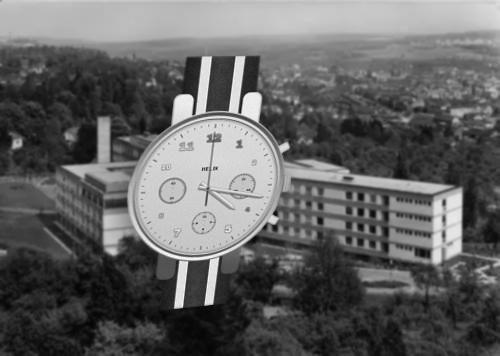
4.17
